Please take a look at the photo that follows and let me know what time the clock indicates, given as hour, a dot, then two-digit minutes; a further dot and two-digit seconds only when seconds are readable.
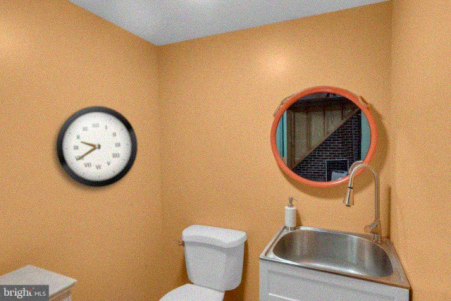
9.40
